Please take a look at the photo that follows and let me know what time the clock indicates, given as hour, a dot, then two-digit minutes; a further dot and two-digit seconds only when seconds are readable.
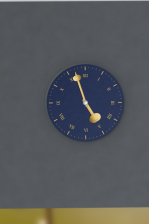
4.57
